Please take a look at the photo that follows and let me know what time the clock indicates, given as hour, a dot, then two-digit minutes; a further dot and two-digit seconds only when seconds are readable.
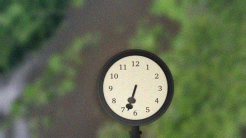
6.33
